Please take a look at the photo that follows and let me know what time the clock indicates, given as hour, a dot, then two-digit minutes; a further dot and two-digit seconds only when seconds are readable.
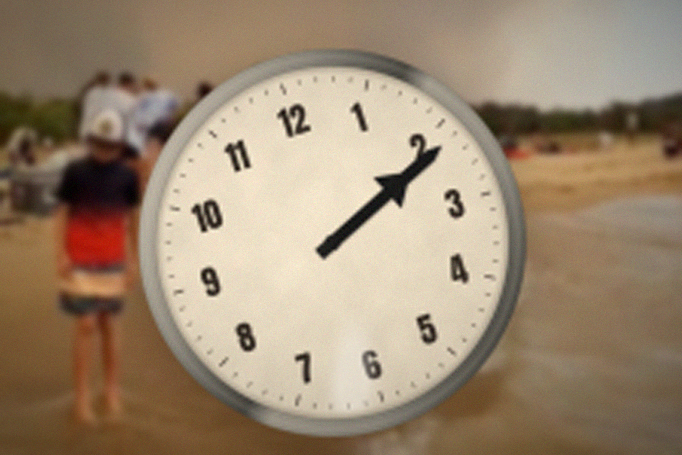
2.11
